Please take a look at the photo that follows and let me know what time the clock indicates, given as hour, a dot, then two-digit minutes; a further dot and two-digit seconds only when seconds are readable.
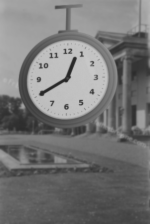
12.40
